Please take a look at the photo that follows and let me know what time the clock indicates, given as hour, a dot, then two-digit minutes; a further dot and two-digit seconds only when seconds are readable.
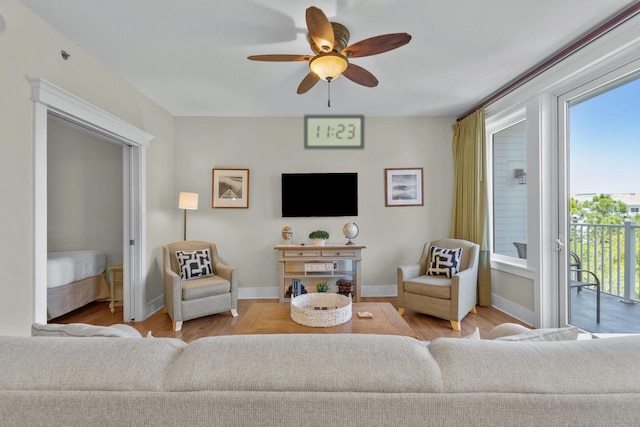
11.23
